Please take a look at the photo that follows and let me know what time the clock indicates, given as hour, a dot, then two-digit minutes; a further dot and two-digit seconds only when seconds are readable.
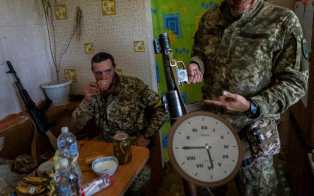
5.45
